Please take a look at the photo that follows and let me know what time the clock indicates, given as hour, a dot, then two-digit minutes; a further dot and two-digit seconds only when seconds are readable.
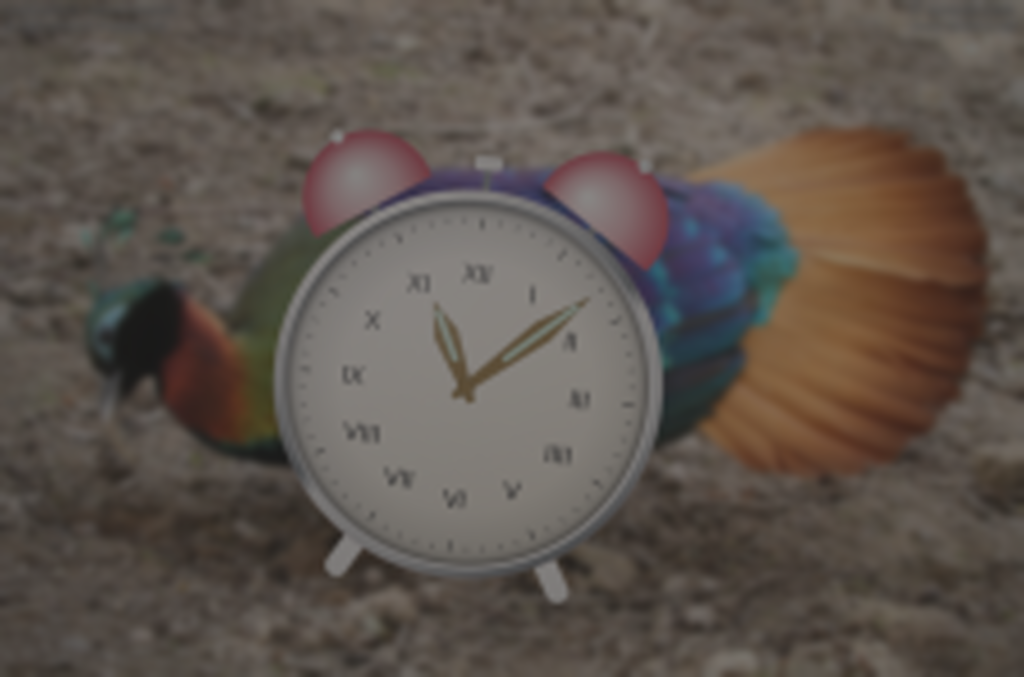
11.08
